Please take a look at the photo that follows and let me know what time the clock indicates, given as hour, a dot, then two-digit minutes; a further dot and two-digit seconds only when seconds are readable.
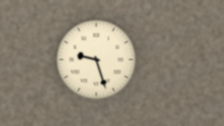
9.27
